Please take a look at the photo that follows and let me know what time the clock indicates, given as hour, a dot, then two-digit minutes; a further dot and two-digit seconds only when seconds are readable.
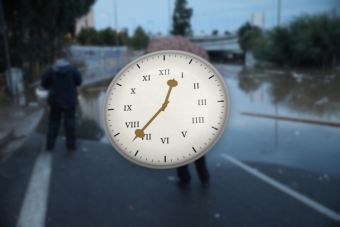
12.37
